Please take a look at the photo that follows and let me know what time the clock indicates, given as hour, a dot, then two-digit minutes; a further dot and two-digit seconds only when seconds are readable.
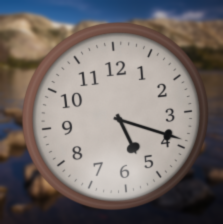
5.19
